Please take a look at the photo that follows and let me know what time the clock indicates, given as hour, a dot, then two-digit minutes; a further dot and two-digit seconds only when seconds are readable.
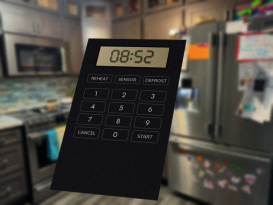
8.52
